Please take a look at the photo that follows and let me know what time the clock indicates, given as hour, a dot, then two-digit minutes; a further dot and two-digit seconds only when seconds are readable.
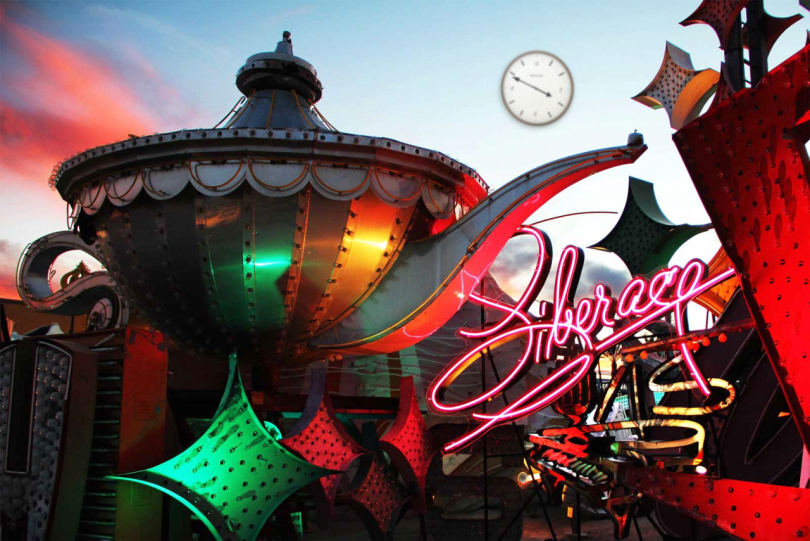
3.49
